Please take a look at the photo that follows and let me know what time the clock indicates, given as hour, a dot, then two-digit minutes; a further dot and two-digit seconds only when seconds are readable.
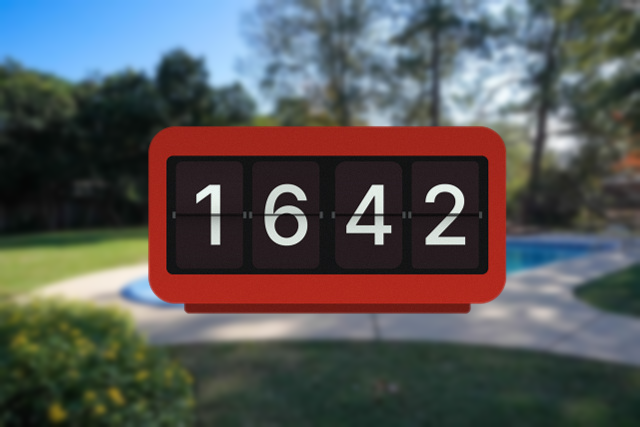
16.42
